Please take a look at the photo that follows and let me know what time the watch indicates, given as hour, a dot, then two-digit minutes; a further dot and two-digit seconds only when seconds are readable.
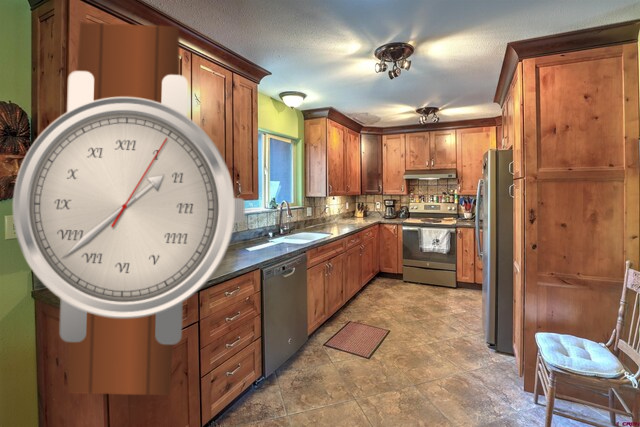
1.38.05
